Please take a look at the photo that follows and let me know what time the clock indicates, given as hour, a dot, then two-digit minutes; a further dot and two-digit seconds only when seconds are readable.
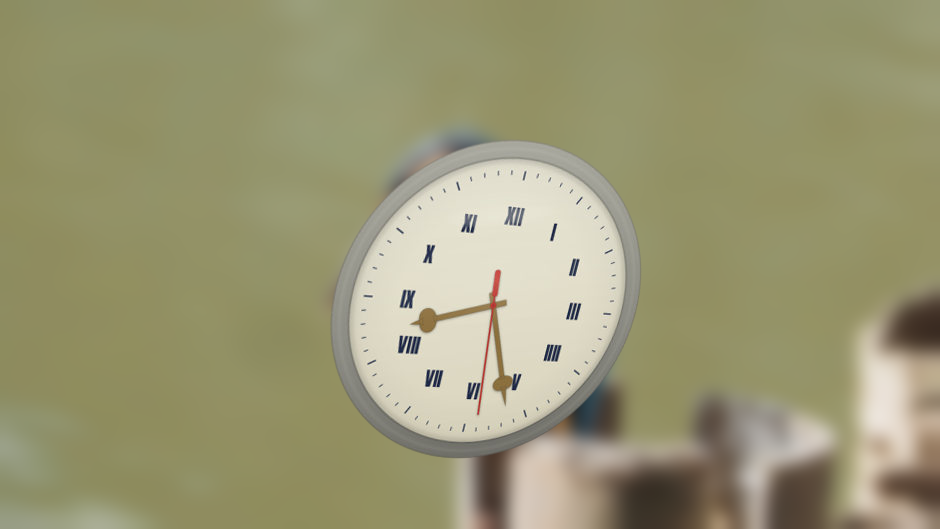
8.26.29
